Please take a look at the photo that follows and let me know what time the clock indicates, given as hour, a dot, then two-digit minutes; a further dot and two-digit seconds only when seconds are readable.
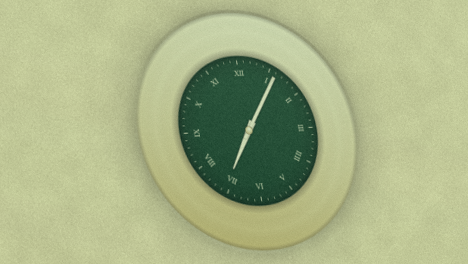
7.06
